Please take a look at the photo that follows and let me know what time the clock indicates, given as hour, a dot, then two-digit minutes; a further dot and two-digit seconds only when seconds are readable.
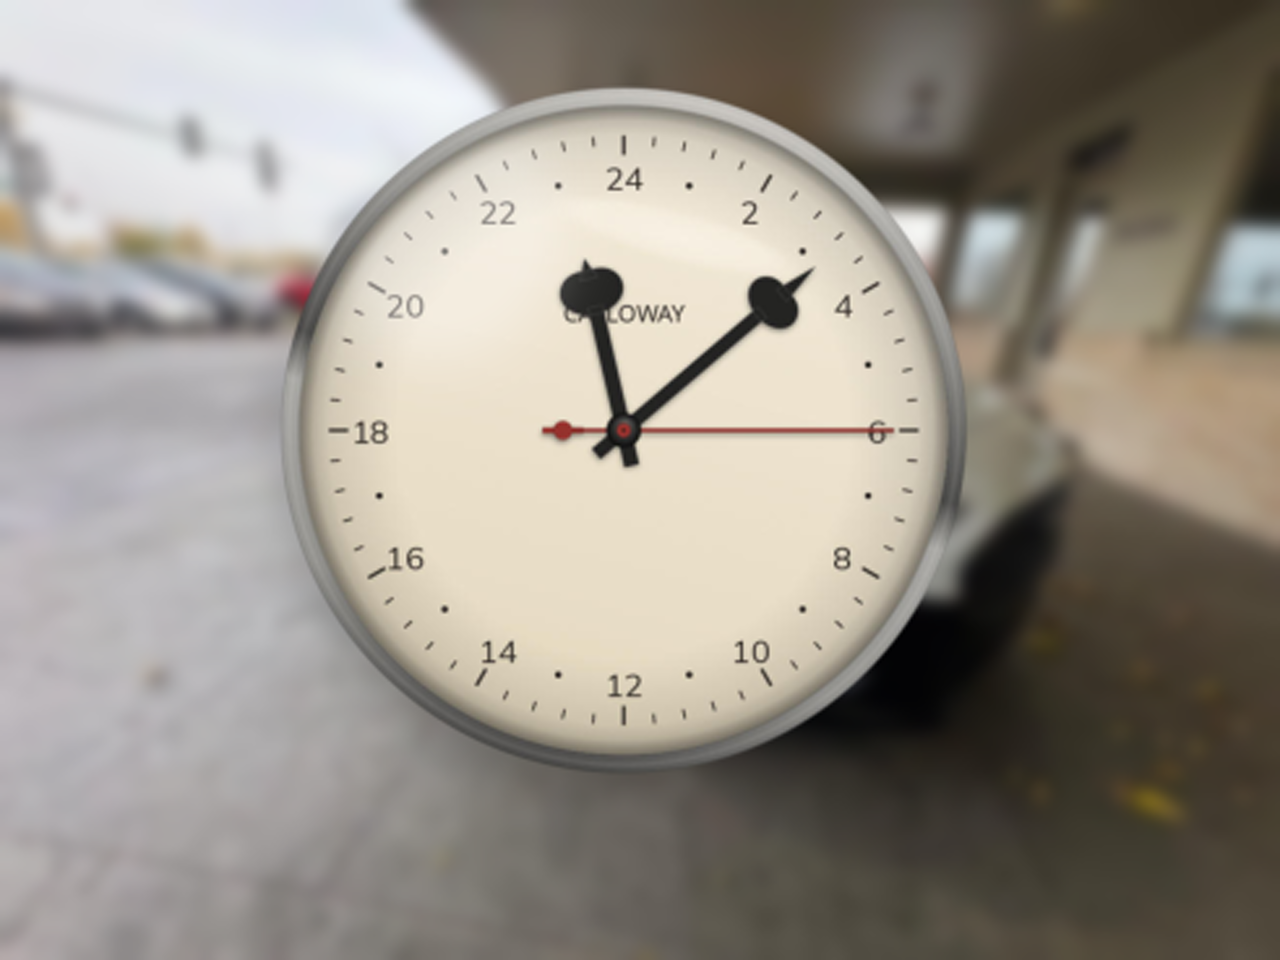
23.08.15
